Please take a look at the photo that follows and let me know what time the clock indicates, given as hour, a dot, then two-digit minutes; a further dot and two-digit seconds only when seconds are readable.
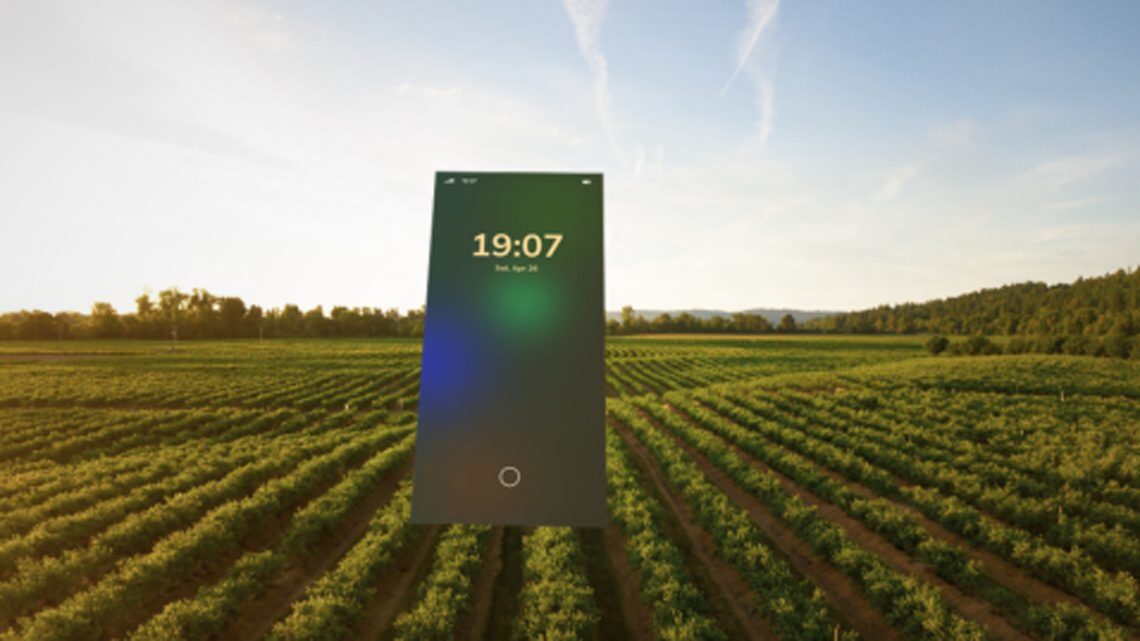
19.07
